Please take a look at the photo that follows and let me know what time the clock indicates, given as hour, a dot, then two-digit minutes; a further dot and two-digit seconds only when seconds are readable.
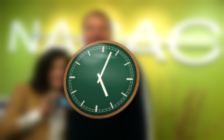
5.03
